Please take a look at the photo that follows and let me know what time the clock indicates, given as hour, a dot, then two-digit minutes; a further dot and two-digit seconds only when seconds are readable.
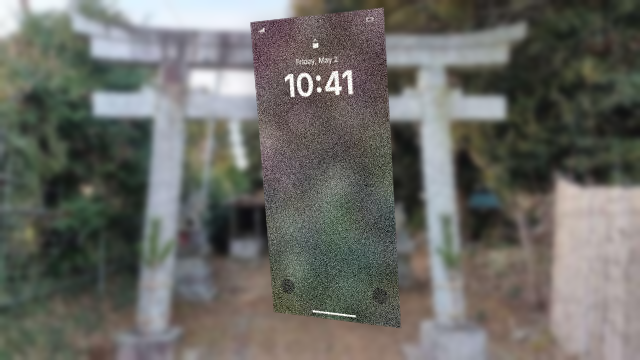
10.41
